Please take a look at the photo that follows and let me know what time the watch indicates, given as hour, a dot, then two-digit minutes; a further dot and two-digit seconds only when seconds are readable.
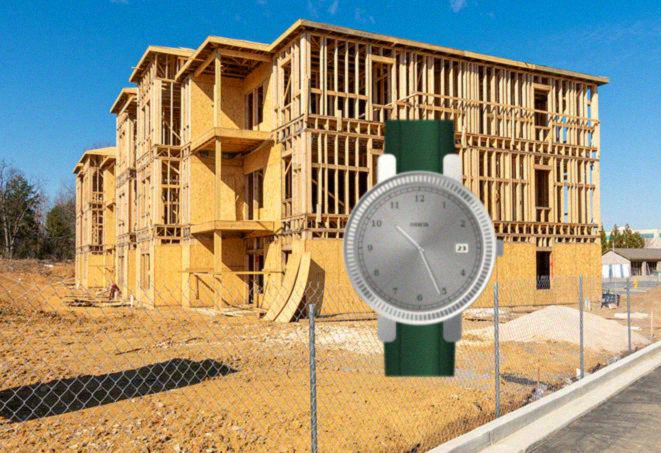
10.26
